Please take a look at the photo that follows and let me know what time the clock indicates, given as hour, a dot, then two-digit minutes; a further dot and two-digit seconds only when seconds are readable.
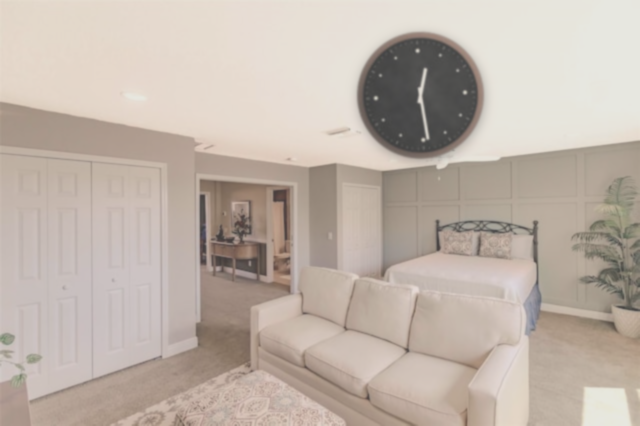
12.29
